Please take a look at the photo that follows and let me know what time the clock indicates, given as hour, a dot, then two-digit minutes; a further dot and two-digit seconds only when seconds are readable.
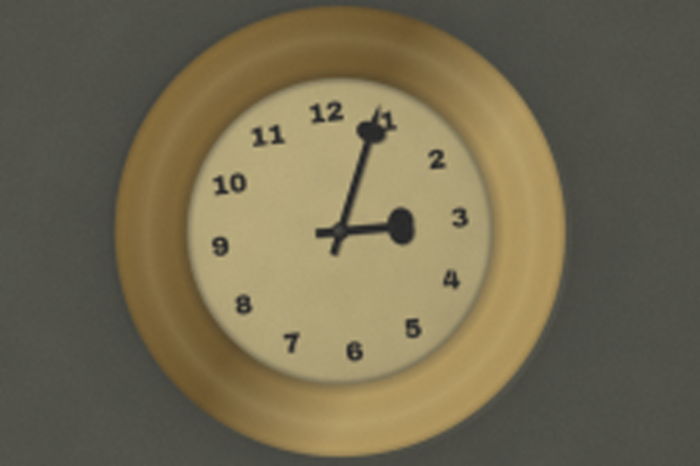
3.04
